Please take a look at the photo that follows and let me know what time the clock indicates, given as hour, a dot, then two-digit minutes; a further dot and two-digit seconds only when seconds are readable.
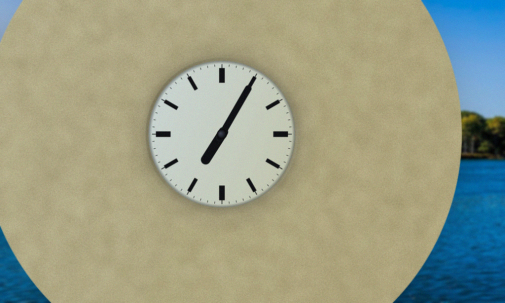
7.05
